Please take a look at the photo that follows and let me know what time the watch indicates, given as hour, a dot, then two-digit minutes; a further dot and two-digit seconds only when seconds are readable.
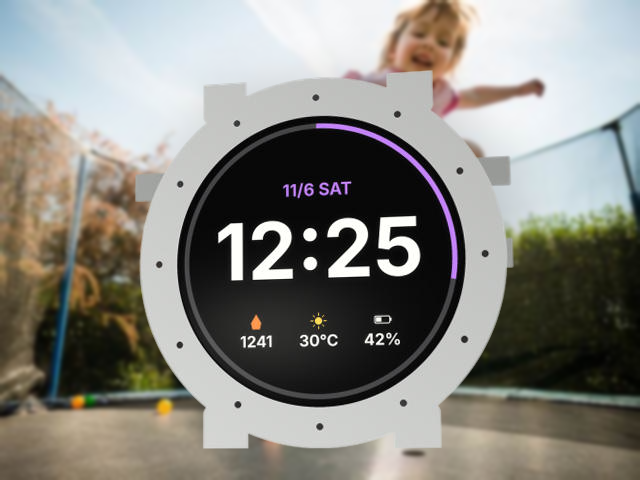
12.25
